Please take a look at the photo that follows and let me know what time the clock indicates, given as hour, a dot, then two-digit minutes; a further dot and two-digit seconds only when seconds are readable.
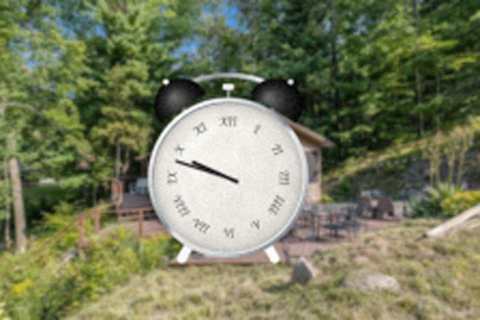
9.48
